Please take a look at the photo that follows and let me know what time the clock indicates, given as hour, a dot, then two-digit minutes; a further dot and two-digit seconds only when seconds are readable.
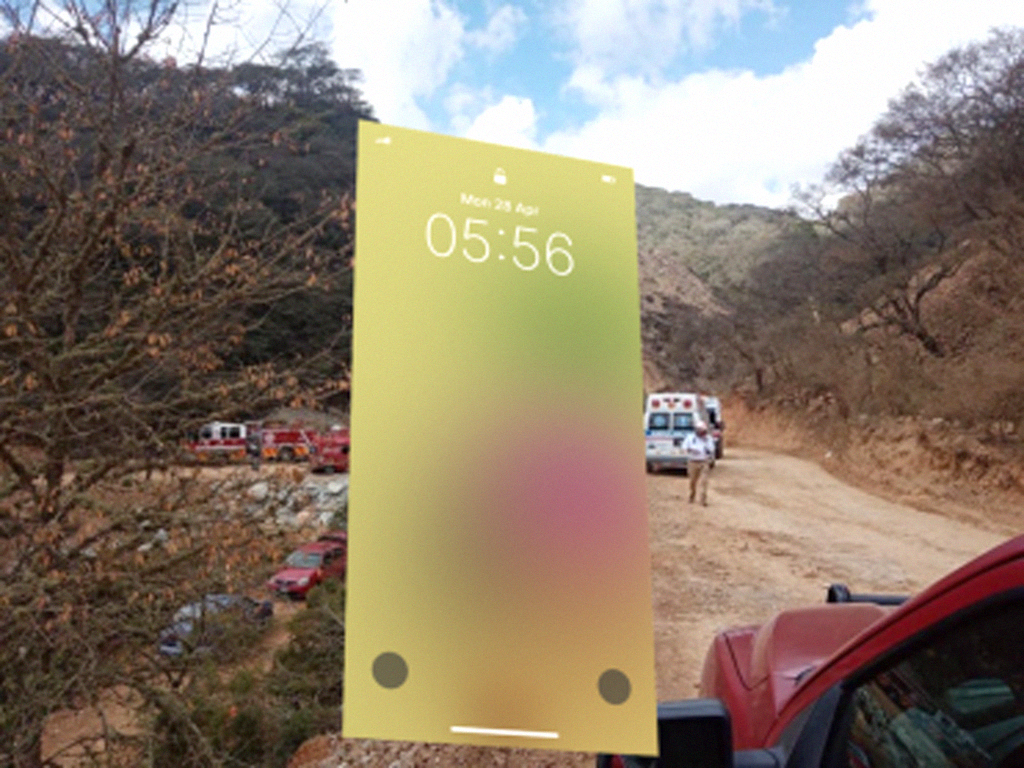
5.56
